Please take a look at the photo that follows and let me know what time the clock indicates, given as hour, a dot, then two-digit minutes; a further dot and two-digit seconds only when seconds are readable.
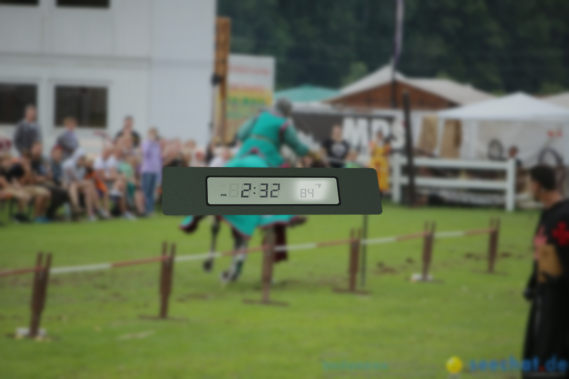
2.32
